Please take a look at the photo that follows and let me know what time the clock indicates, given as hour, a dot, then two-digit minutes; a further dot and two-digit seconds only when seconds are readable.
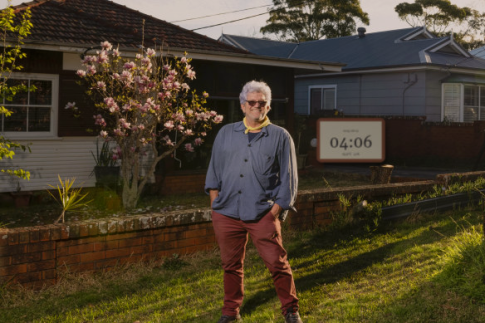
4.06
